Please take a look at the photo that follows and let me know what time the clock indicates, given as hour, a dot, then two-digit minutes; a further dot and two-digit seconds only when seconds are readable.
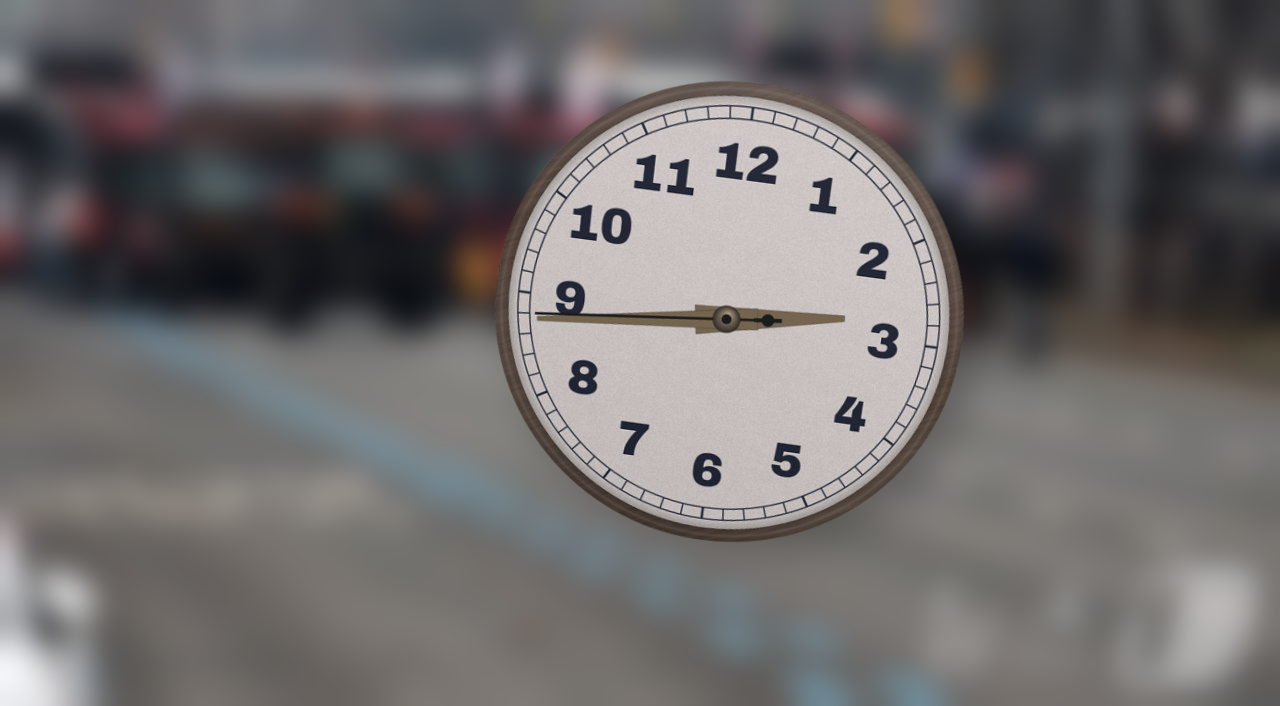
2.43.44
